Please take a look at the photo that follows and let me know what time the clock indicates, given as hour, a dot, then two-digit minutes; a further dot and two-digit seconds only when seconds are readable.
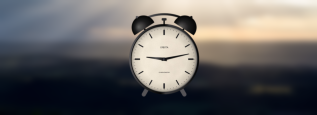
9.13
